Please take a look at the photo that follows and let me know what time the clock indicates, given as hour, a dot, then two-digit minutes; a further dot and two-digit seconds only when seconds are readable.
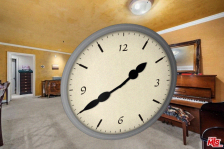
1.40
